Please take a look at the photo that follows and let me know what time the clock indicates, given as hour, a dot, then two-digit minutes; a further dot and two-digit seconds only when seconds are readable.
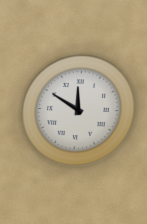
11.50
